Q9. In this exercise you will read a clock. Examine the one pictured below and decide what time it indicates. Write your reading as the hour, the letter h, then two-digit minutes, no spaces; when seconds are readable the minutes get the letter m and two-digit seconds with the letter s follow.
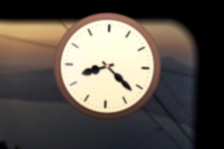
8h22
